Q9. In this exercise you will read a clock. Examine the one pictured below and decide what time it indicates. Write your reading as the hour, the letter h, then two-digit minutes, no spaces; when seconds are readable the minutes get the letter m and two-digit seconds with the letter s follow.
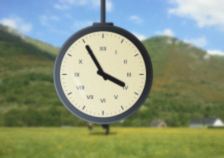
3h55
